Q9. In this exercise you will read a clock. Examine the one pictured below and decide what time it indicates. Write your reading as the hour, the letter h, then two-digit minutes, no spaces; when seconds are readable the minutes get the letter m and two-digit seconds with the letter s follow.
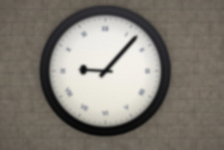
9h07
